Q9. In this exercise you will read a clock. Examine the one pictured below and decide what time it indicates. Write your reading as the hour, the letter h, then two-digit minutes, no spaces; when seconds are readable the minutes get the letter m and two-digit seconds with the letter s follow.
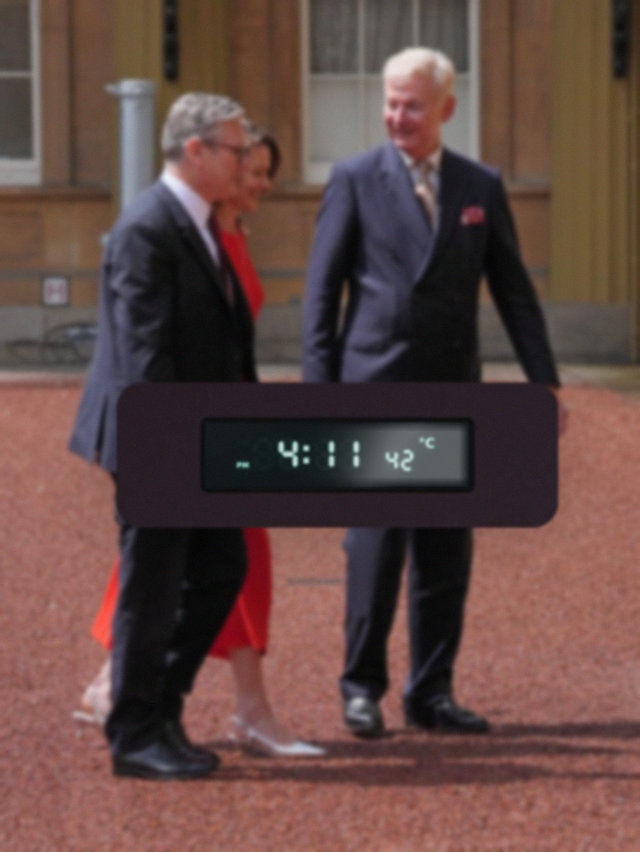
4h11
